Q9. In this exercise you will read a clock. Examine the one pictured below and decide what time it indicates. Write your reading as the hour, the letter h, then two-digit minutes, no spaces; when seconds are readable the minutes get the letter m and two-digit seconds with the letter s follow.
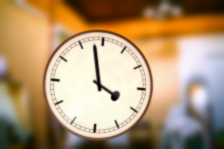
3h58
